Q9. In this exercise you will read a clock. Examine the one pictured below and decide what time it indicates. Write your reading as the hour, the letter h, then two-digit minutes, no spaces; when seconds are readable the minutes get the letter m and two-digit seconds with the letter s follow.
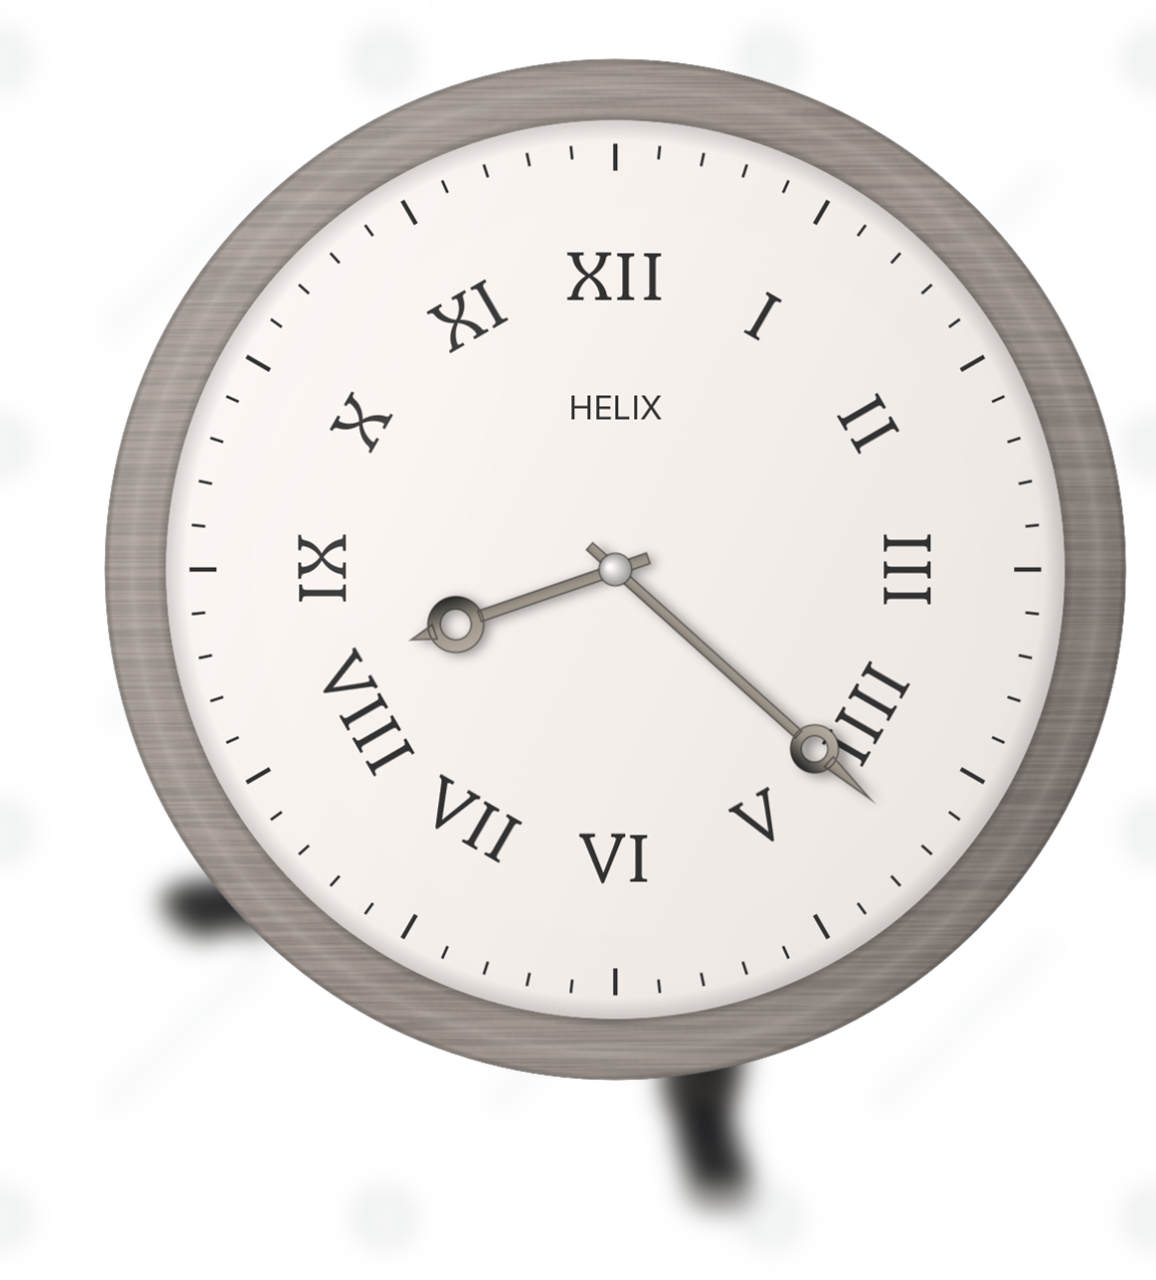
8h22
